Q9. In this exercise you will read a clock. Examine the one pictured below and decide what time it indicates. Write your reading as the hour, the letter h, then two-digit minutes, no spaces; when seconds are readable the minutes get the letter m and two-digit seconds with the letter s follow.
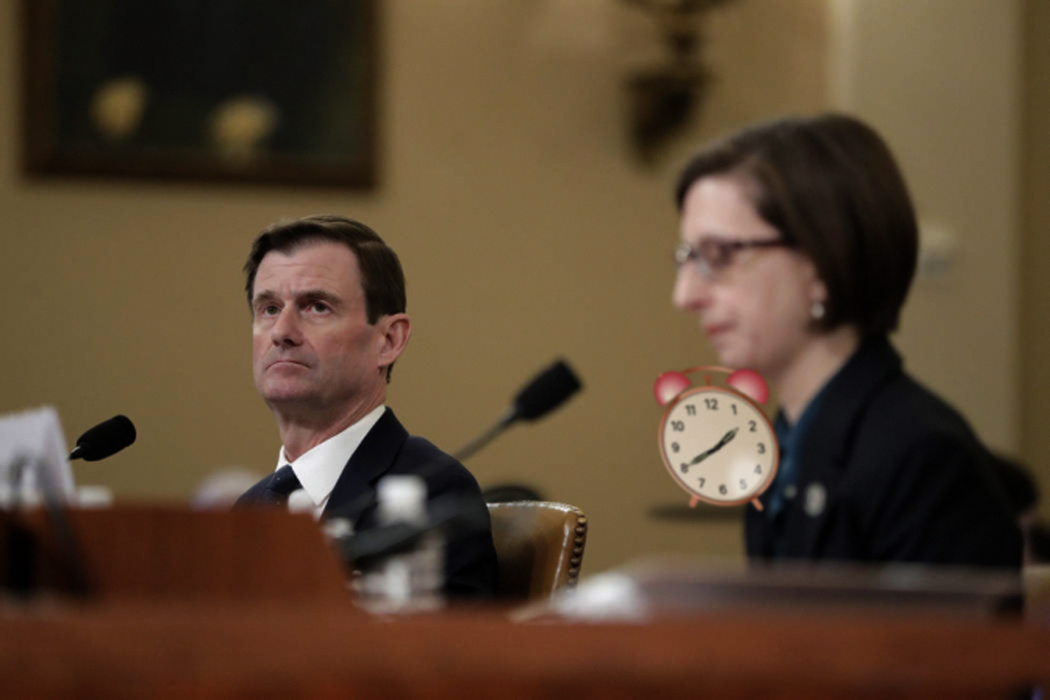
1h40
